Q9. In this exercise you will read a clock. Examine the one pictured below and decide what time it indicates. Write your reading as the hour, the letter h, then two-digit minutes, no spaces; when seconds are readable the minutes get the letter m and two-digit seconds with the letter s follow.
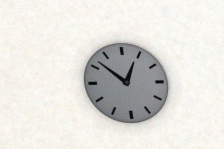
12h52
